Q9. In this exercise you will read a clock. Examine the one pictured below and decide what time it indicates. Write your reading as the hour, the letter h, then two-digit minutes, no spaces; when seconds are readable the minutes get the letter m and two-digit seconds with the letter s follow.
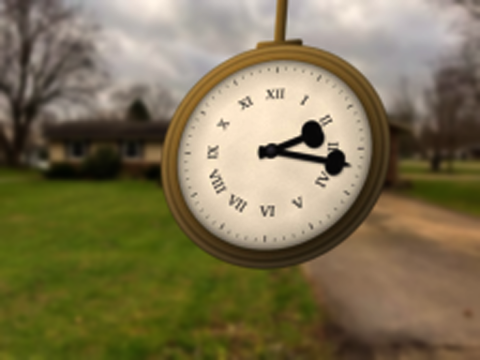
2h17
